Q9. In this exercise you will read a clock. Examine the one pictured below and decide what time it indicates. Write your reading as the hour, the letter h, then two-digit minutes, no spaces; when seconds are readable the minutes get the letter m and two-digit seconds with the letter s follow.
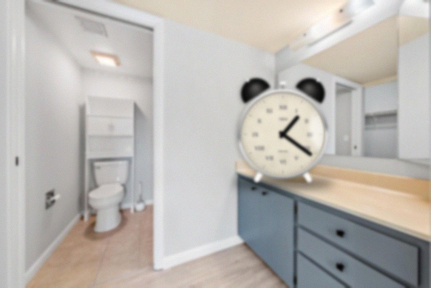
1h21
